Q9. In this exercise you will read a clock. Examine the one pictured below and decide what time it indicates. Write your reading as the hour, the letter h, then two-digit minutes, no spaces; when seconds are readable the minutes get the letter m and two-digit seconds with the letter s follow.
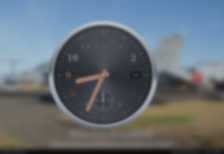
8h34
